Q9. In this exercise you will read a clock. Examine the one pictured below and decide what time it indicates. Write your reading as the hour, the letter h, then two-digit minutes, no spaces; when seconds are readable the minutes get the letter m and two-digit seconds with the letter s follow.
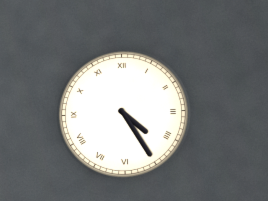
4h25
